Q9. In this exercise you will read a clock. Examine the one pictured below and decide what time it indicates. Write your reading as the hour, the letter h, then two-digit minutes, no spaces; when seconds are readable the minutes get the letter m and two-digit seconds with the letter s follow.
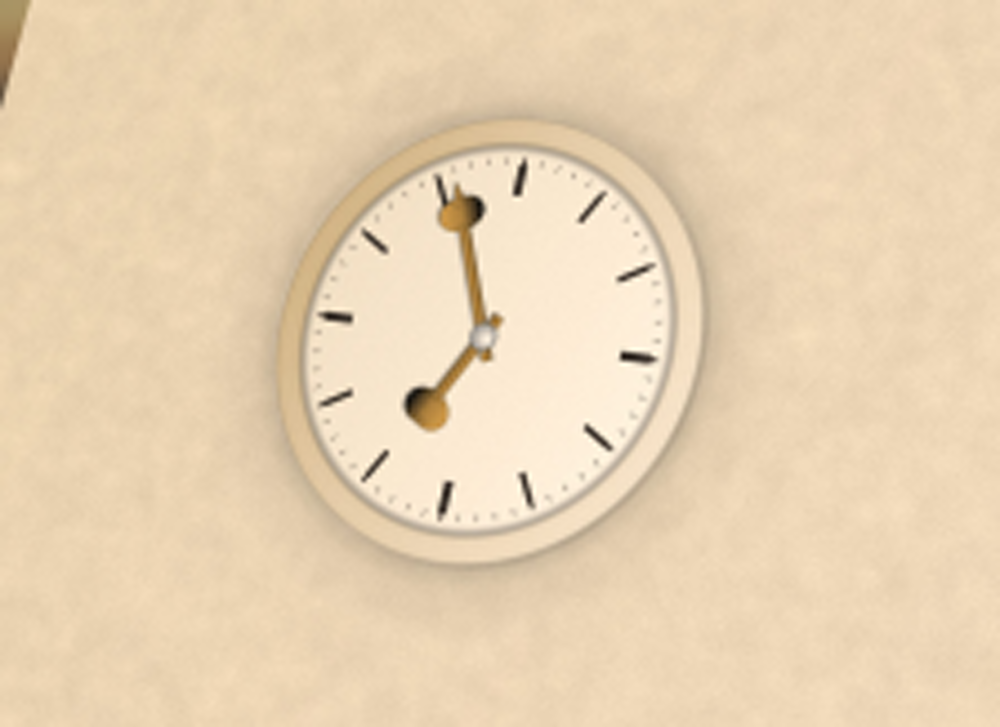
6h56
